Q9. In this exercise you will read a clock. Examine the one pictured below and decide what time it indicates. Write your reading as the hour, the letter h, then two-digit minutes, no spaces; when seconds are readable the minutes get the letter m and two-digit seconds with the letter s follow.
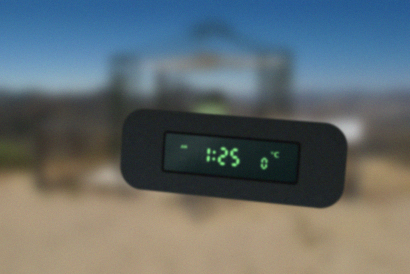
1h25
